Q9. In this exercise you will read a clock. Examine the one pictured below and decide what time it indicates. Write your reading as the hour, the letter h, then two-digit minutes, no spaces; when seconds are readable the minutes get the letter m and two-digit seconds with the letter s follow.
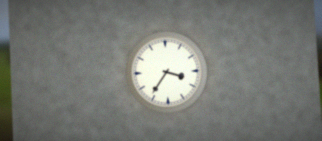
3h36
